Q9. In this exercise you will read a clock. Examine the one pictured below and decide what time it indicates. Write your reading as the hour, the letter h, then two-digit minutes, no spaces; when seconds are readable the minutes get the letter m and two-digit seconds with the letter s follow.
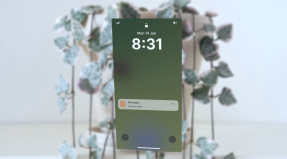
8h31
